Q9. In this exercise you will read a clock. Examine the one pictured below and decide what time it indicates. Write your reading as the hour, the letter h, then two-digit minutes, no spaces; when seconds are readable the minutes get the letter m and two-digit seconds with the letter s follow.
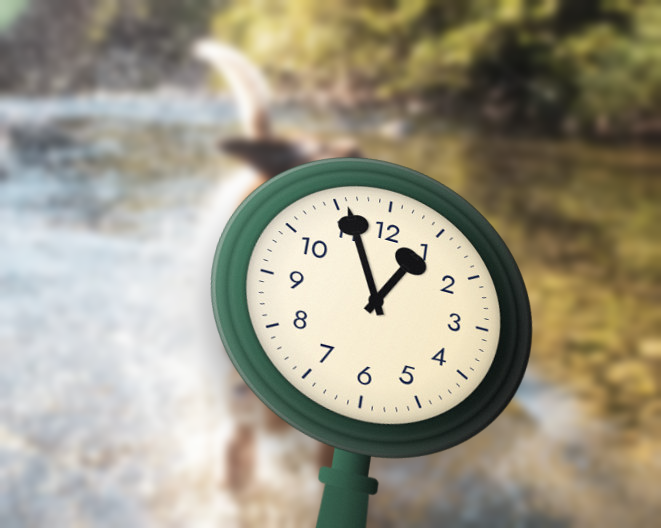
12h56
